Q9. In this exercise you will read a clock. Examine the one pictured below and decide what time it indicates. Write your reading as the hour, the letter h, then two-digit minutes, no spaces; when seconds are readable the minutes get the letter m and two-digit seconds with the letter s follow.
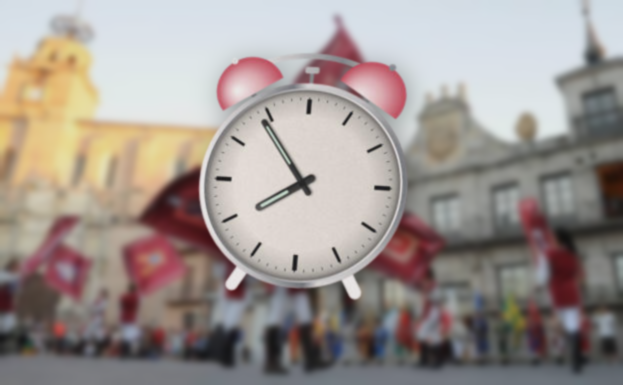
7h54
